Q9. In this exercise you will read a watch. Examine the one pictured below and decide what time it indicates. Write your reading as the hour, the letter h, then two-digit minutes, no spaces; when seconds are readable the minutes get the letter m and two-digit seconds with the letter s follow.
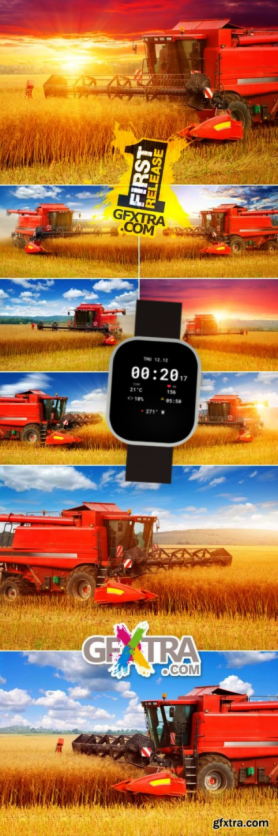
0h20
